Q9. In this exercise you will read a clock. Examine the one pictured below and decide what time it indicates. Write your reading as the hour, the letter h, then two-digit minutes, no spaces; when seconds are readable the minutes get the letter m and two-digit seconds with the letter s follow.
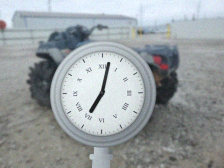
7h02
